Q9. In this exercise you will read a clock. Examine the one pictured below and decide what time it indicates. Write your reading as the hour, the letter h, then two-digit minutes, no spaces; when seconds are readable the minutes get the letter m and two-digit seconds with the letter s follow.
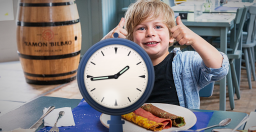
1h44
